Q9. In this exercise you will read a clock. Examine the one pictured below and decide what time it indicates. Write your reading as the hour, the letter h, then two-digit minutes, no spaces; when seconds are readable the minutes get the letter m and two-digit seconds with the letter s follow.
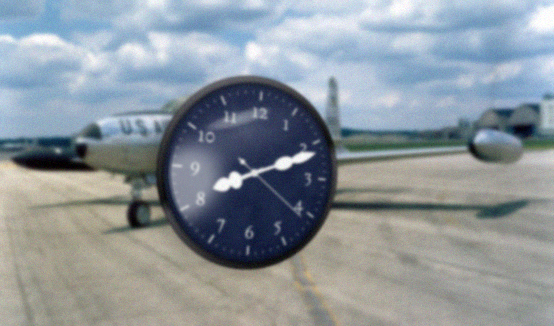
8h11m21s
